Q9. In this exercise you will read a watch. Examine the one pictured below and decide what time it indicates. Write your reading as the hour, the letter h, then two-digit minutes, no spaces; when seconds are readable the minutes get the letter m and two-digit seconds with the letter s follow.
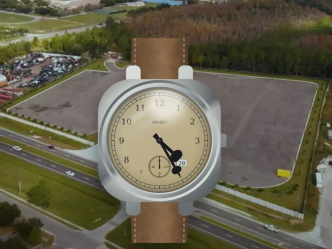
4h25
